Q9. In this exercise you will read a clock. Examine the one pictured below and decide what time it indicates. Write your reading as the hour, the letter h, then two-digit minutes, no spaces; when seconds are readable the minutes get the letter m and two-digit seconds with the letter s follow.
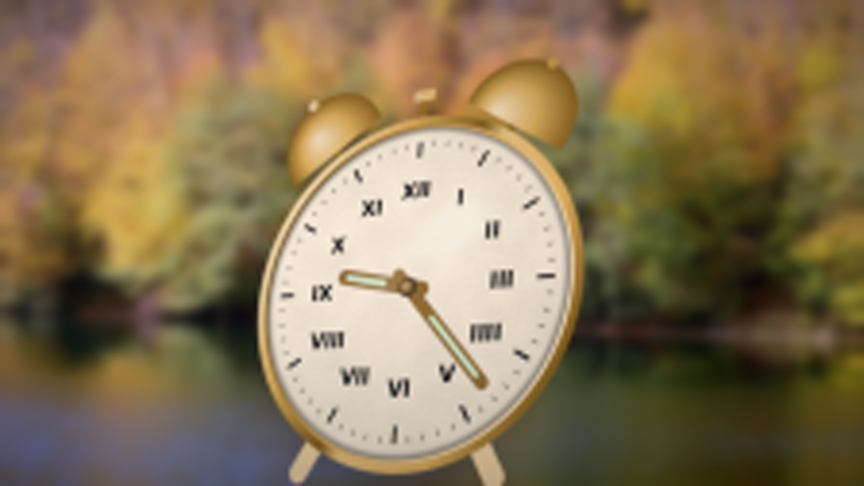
9h23
